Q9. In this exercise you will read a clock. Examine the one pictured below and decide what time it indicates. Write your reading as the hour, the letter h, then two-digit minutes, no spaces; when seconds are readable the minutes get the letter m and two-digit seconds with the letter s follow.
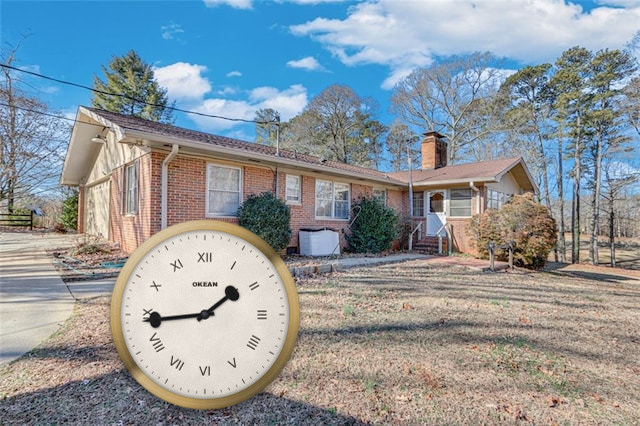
1h44
